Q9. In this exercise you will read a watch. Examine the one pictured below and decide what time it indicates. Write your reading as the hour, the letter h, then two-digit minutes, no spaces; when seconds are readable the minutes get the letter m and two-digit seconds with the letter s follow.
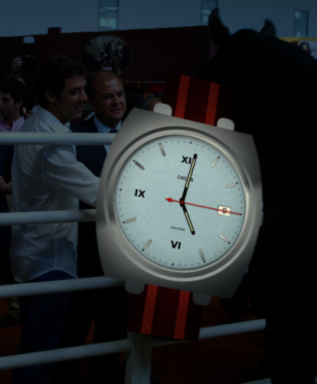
5h01m15s
